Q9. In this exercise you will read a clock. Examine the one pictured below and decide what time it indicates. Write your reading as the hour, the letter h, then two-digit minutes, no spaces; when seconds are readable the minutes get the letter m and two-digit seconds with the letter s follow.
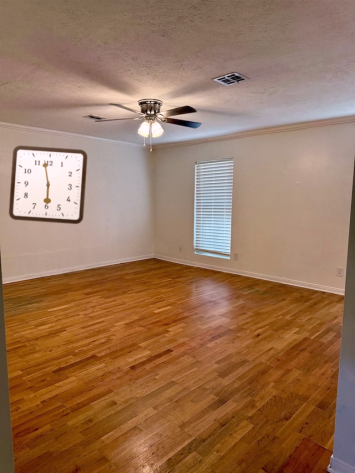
5h58
